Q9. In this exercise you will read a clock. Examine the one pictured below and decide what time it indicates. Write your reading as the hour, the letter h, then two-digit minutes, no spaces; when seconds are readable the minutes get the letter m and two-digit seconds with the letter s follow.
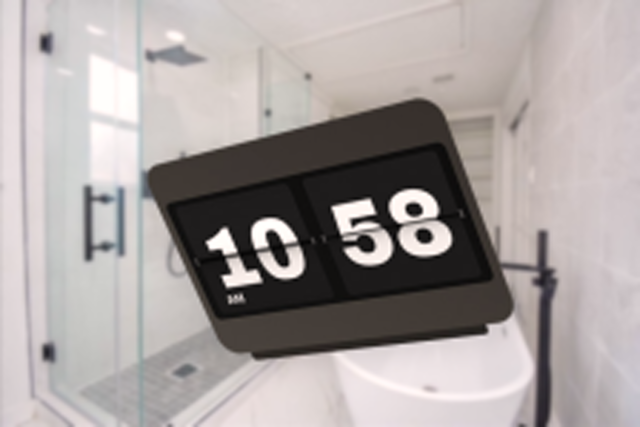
10h58
